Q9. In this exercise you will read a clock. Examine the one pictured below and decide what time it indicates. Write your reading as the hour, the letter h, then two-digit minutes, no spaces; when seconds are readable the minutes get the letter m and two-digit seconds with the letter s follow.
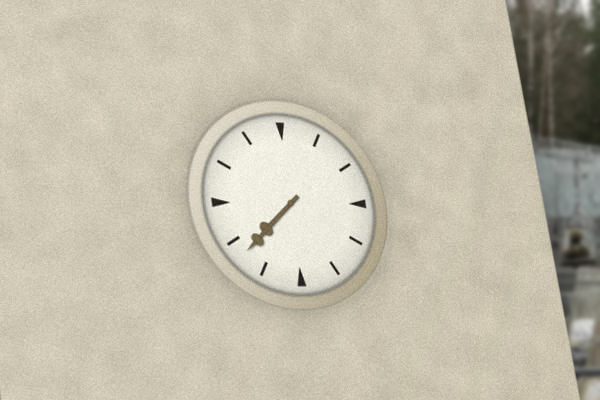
7h38
